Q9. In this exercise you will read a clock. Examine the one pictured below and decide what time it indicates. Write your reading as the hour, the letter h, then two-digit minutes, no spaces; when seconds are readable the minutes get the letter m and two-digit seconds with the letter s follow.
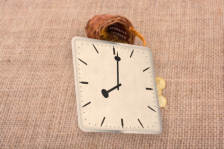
8h01
